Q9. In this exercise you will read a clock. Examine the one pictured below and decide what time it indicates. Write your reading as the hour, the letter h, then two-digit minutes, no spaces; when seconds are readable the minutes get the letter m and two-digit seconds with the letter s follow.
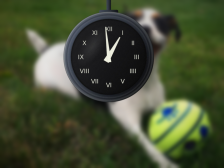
12h59
